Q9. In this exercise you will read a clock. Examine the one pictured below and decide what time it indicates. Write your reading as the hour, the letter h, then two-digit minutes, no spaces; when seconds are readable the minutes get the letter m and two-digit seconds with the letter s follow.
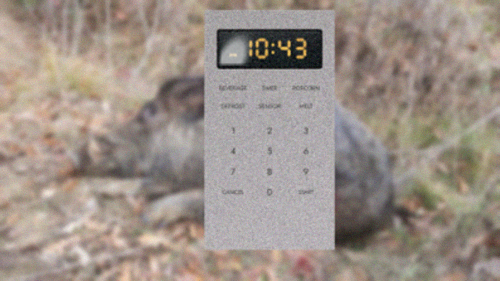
10h43
